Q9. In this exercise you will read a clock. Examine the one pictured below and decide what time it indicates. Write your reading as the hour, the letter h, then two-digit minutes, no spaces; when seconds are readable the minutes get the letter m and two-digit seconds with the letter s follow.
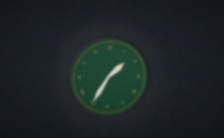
1h35
